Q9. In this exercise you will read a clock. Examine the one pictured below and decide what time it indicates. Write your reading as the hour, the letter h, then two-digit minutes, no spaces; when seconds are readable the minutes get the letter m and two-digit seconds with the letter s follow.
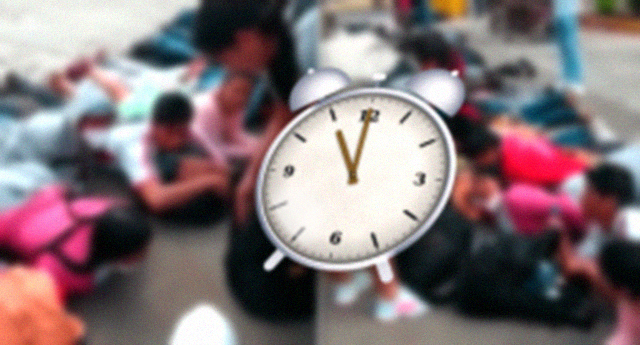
11h00
